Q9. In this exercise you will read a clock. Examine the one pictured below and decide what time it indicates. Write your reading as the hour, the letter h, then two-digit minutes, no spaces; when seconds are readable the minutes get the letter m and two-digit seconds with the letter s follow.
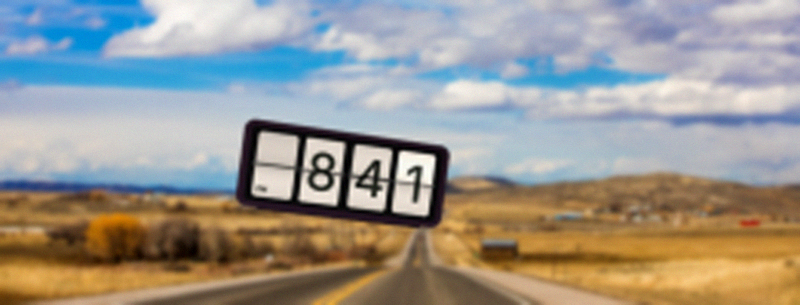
8h41
